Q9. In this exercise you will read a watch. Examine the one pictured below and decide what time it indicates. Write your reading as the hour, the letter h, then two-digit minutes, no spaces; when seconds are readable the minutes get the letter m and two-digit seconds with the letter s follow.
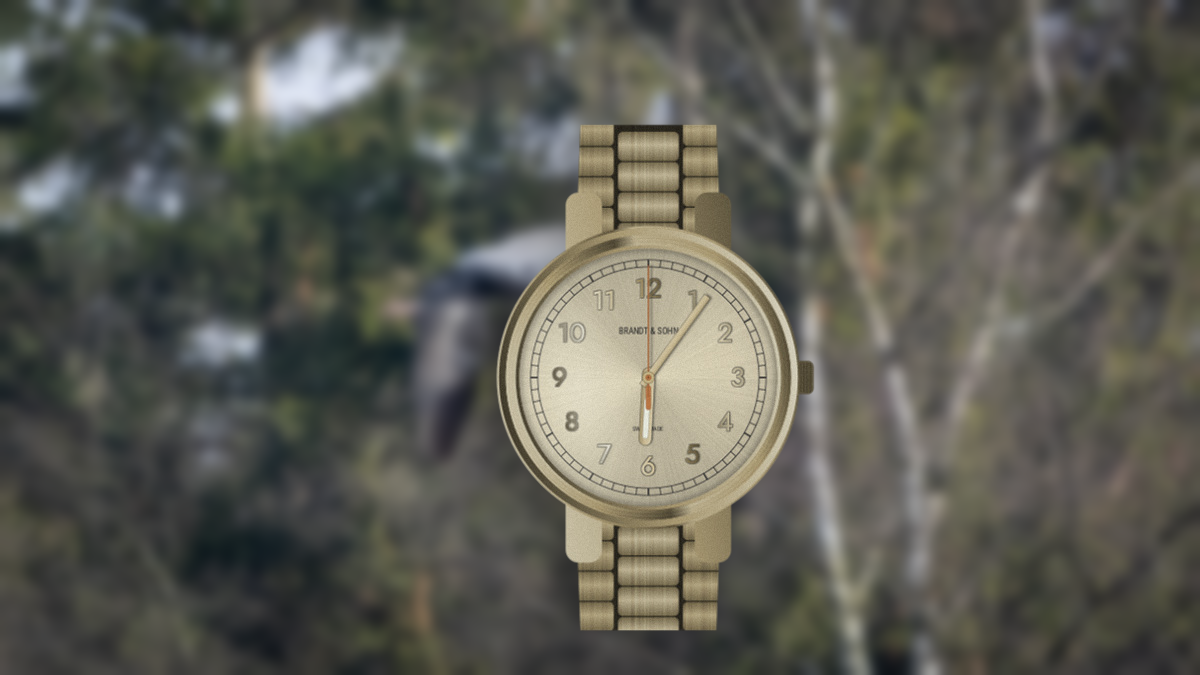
6h06m00s
